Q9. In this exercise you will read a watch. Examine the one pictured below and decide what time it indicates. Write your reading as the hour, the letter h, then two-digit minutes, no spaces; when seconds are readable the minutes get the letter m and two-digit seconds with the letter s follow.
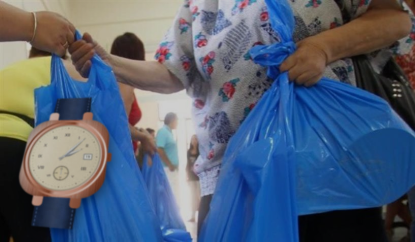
2h07
